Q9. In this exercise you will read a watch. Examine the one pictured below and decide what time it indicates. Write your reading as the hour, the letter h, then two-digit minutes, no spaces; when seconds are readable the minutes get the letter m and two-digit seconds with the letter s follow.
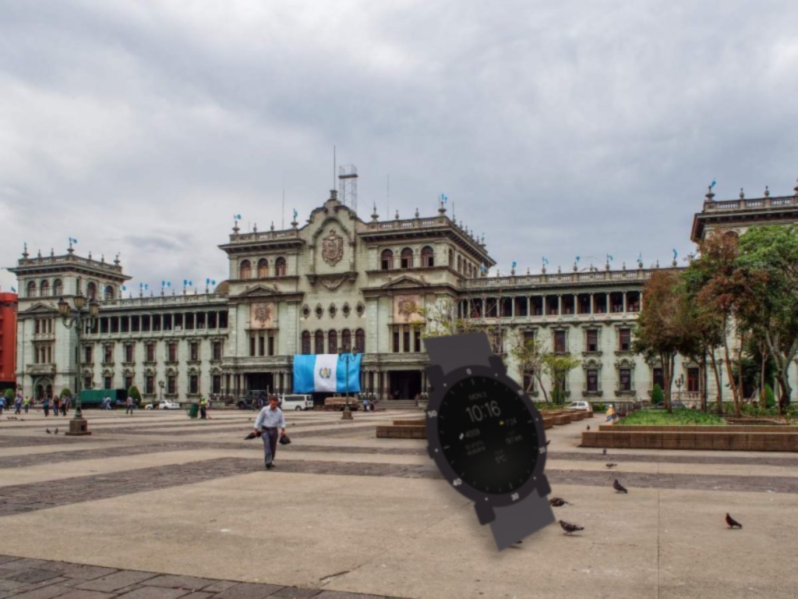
10h16
